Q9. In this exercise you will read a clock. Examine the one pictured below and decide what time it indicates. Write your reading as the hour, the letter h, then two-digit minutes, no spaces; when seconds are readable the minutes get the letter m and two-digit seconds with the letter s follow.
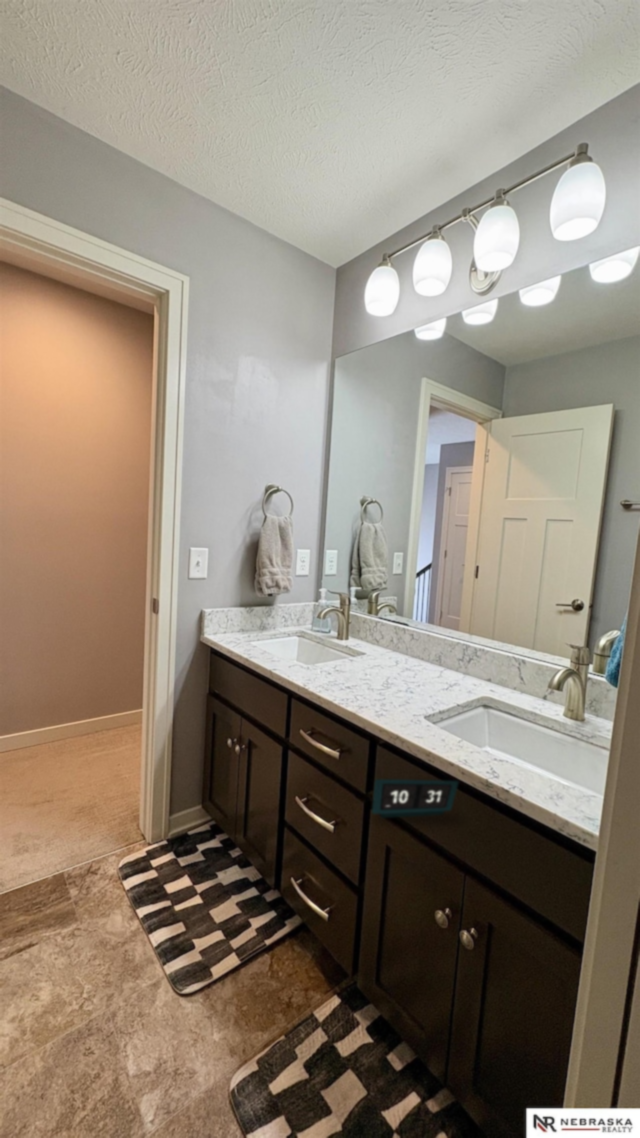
10h31
